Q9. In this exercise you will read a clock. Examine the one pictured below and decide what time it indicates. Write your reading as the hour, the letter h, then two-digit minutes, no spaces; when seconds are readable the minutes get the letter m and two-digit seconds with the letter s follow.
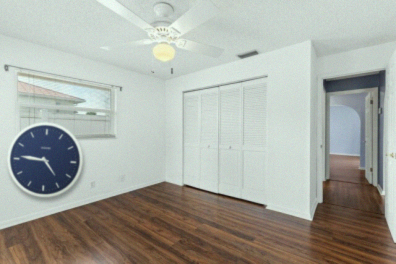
4h46
